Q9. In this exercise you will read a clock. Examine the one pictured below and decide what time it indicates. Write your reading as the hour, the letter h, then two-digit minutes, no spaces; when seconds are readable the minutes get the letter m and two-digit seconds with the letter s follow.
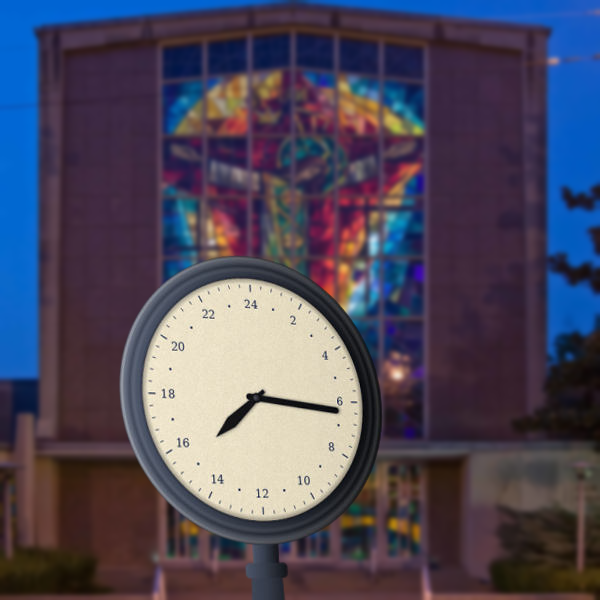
15h16
